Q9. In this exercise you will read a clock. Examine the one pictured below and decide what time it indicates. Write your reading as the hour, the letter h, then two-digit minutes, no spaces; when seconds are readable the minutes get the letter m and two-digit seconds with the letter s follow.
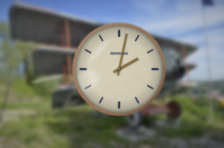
2h02
